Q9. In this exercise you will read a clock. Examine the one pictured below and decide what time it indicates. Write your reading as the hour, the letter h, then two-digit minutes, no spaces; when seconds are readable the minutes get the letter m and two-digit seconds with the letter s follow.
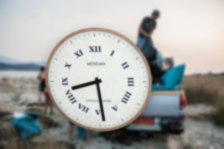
8h29
